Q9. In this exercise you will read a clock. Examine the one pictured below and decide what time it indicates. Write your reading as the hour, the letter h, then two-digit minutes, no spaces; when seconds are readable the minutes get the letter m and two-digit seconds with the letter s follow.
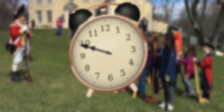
9h49
